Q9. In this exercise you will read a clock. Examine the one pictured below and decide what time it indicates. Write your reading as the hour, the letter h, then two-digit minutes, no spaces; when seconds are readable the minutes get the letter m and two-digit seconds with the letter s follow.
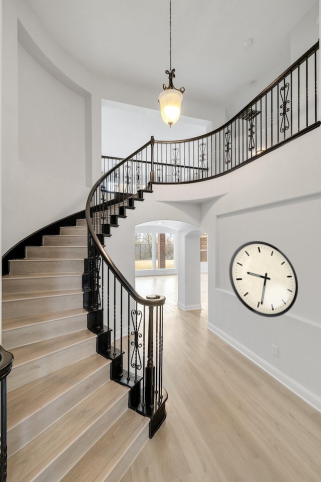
9h34
